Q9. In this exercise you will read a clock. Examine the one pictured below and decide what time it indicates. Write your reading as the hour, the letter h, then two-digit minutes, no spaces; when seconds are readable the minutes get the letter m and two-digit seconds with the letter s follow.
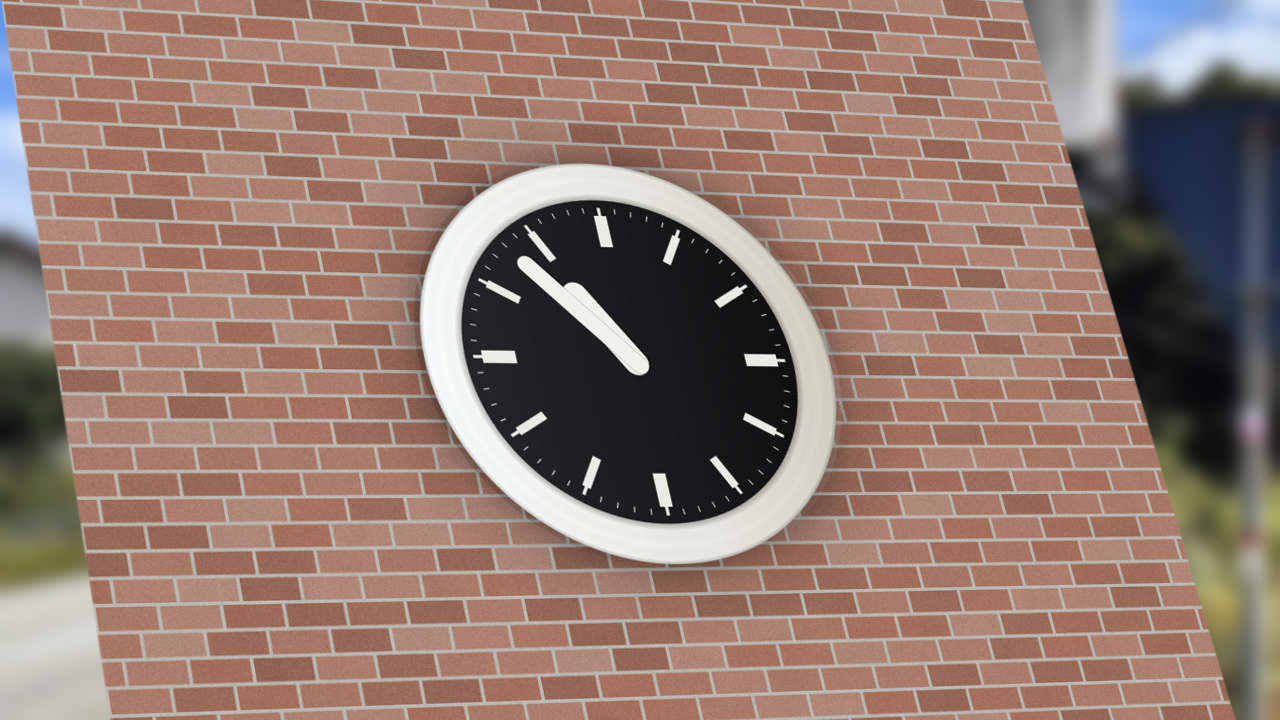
10h53
